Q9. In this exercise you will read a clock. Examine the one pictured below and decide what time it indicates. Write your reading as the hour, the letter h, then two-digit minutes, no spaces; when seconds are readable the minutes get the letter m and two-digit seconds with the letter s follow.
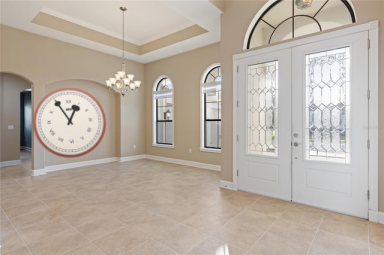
12h55
